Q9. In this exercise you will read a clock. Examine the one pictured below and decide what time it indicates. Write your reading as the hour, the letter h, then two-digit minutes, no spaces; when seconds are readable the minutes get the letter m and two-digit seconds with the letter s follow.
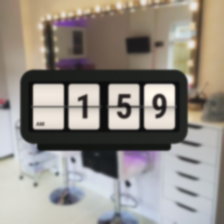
1h59
